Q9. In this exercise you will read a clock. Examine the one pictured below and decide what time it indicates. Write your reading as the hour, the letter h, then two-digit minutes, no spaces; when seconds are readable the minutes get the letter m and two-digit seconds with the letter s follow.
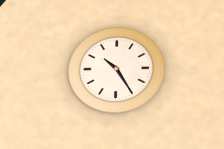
10h25
